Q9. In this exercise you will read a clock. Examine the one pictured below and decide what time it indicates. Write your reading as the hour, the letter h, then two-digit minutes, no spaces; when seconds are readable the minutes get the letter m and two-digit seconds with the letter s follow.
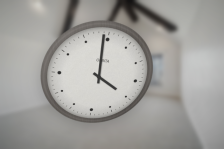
3h59
